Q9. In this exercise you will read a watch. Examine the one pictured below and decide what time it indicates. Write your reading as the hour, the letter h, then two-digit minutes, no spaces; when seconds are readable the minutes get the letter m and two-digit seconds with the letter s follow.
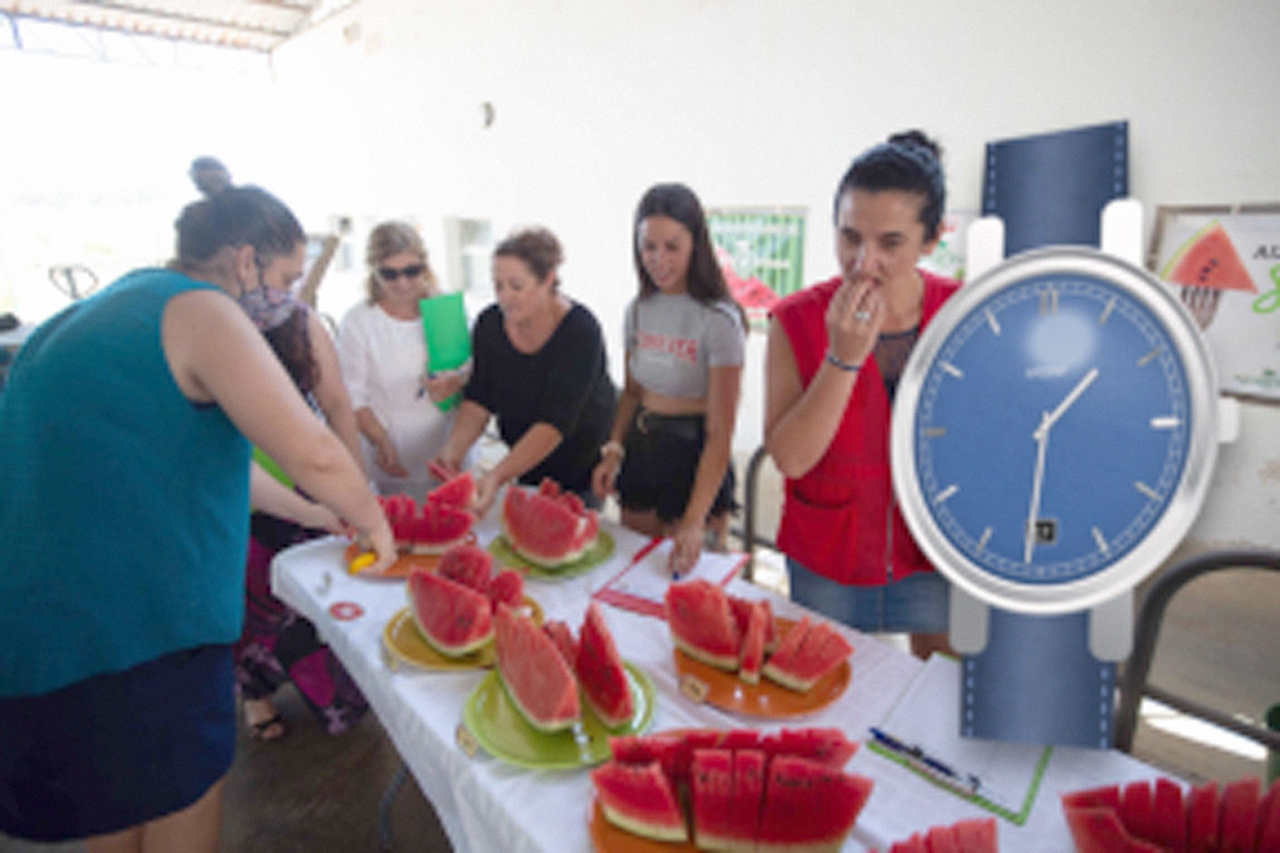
1h31
